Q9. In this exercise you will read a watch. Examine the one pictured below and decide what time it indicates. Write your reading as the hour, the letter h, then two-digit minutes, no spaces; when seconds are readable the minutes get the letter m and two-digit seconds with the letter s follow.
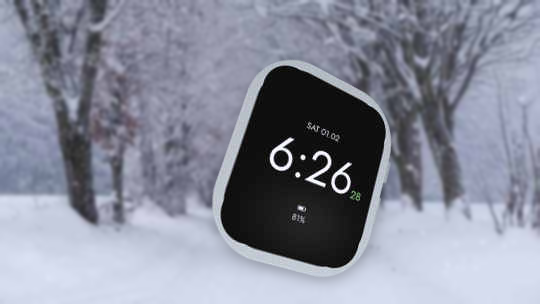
6h26m28s
